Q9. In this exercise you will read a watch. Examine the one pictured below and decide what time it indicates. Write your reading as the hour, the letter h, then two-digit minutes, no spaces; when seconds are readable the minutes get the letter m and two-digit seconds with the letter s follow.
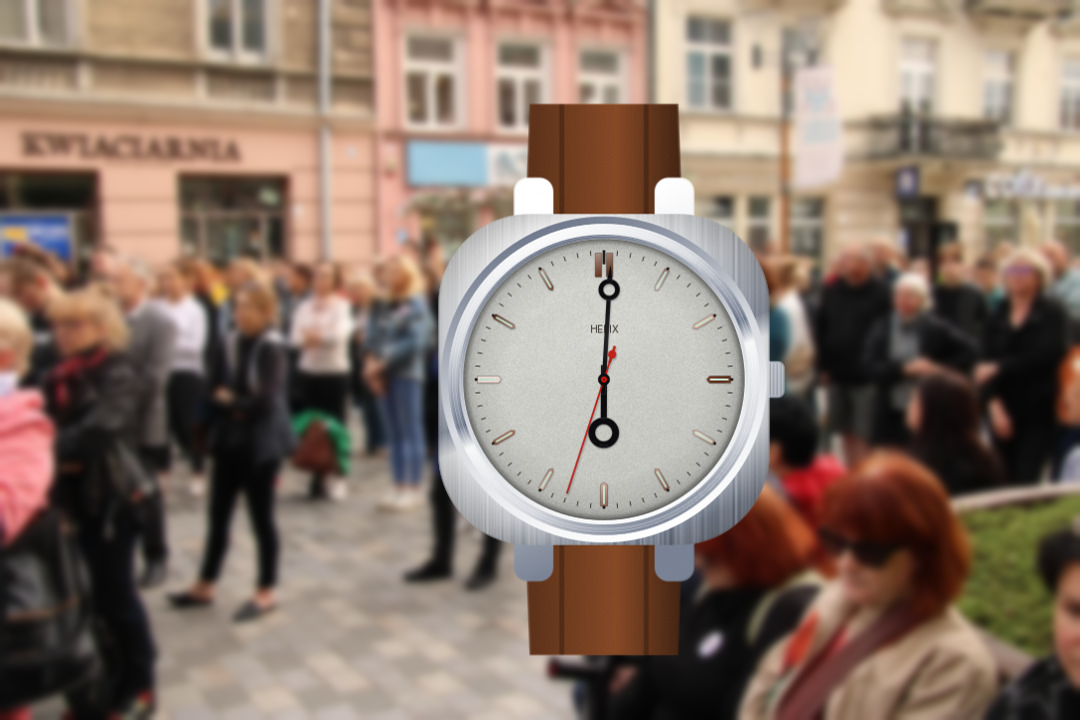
6h00m33s
